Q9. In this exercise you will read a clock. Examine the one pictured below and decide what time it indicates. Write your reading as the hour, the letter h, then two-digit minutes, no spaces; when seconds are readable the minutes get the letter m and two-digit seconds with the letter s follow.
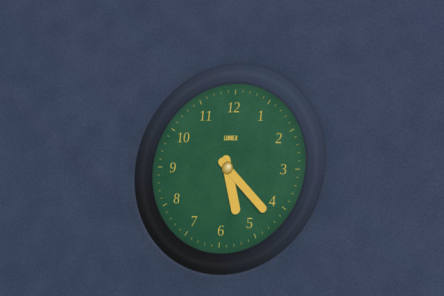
5h22
